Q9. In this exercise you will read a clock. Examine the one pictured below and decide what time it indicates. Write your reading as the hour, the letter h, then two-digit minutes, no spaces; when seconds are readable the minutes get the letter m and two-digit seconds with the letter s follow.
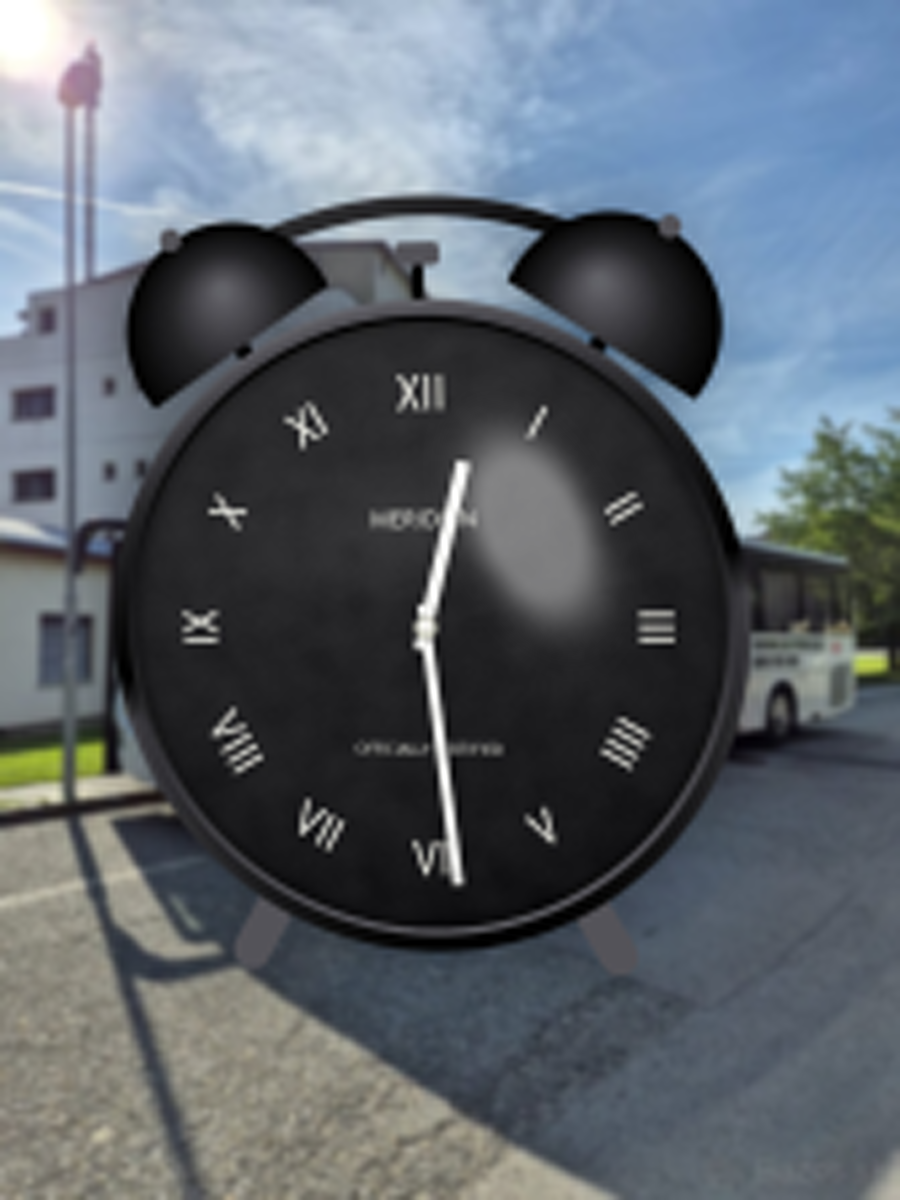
12h29
